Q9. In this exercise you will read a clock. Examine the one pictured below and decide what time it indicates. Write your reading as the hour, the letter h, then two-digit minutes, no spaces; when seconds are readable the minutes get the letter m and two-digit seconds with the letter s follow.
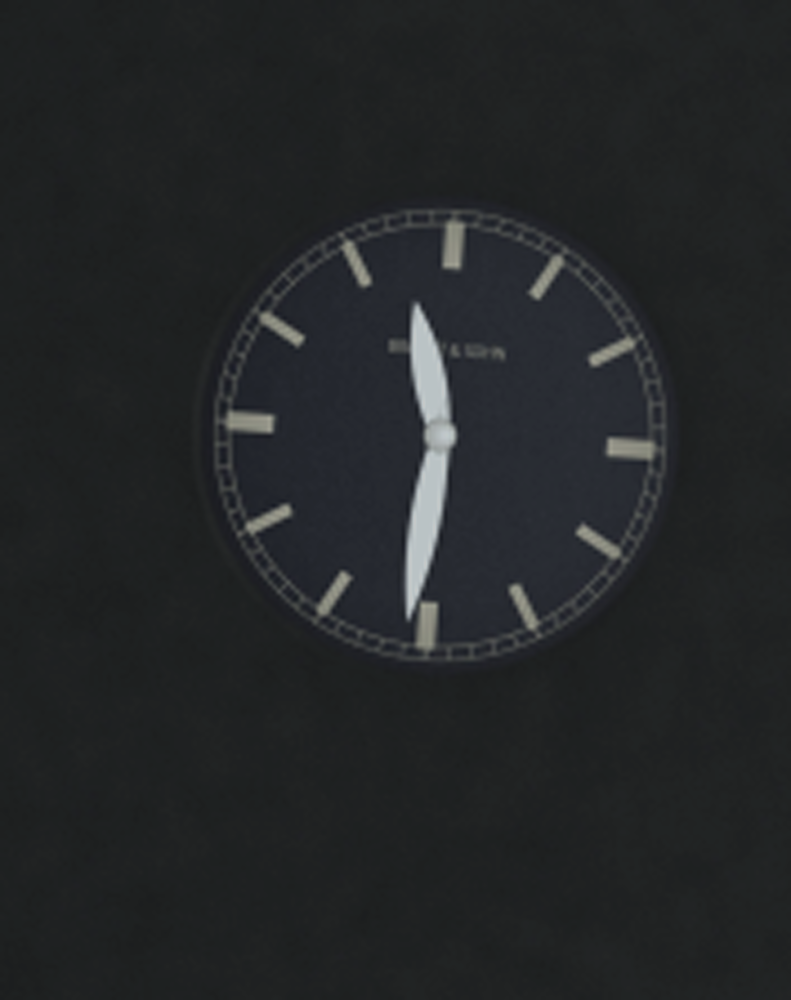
11h31
